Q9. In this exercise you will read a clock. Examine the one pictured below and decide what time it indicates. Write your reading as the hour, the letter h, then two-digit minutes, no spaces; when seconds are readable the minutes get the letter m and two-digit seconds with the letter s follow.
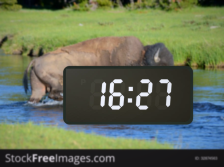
16h27
